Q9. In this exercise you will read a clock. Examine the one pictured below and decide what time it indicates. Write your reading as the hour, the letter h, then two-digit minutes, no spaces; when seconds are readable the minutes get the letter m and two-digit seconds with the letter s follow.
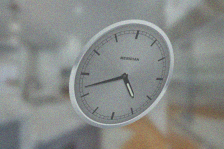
4h42
